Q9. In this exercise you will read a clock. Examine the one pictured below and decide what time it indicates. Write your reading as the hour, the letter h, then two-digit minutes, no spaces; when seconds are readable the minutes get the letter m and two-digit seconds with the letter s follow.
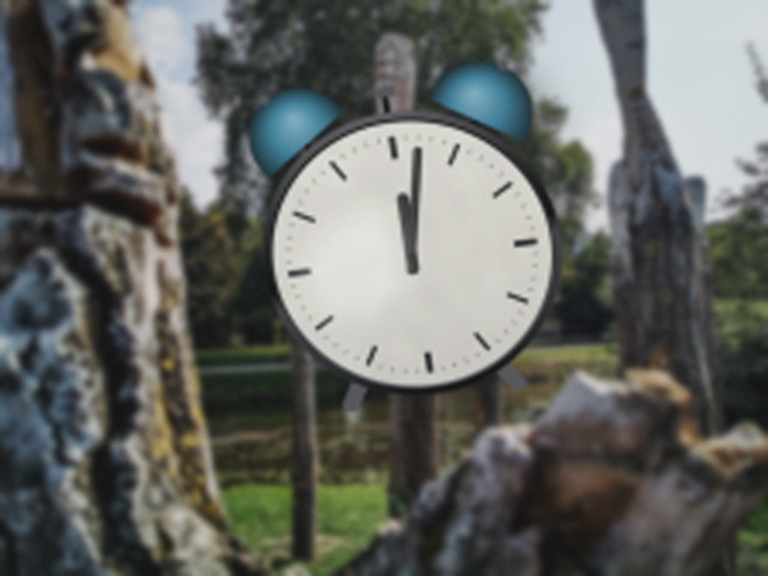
12h02
